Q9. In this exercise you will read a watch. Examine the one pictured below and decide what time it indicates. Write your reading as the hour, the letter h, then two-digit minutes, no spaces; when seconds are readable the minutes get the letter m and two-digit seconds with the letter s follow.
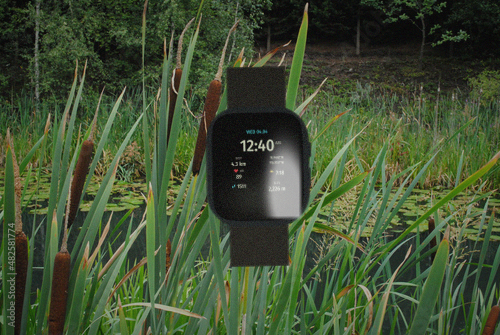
12h40
